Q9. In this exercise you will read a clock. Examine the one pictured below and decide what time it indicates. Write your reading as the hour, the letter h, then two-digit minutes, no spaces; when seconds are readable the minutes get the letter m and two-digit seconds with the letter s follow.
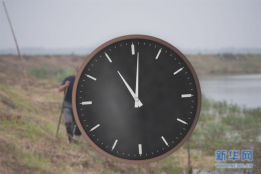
11h01
